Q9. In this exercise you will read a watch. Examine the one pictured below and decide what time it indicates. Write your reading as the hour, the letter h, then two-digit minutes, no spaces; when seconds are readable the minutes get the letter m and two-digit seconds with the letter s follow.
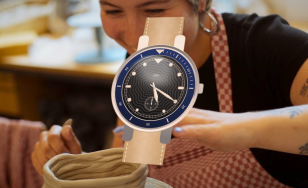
5h20
